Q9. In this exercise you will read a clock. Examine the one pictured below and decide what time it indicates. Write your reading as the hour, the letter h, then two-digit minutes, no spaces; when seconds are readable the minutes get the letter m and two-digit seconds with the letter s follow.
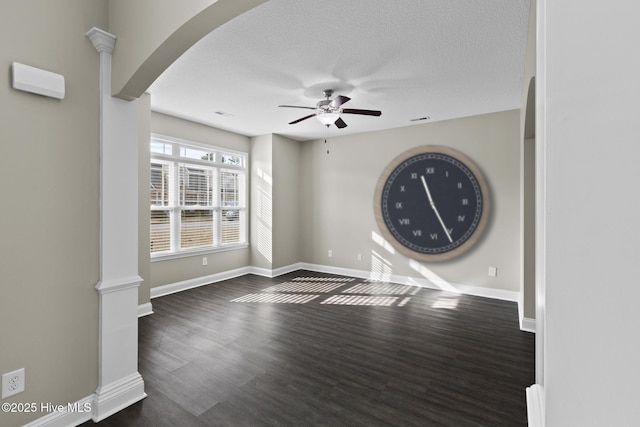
11h26
